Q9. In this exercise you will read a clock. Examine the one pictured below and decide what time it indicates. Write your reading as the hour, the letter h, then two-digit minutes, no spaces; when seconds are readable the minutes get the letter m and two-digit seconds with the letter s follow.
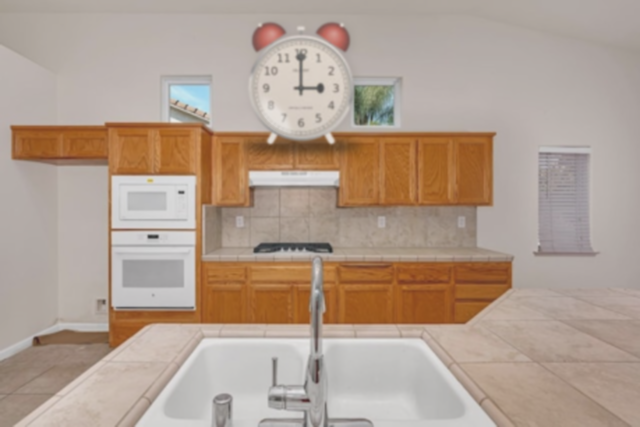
3h00
